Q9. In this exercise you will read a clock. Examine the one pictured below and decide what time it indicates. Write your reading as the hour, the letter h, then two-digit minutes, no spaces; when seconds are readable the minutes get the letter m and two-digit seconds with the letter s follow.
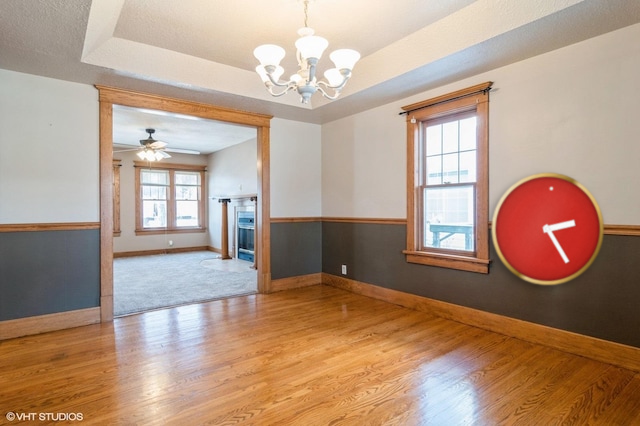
2h24
